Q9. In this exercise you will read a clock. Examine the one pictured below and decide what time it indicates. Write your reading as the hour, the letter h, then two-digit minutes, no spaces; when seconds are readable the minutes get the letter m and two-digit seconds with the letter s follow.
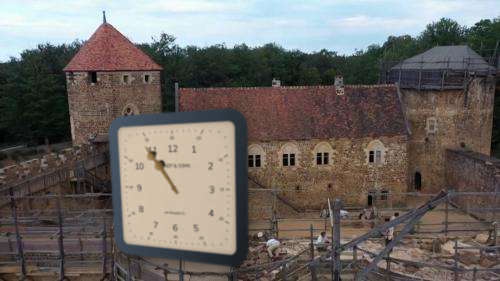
10h54
